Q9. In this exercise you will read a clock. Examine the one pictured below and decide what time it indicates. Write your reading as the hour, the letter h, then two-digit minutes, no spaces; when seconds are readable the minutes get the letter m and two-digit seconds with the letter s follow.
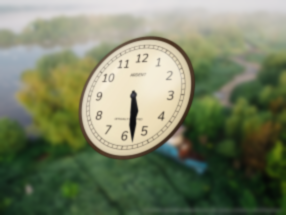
5h28
